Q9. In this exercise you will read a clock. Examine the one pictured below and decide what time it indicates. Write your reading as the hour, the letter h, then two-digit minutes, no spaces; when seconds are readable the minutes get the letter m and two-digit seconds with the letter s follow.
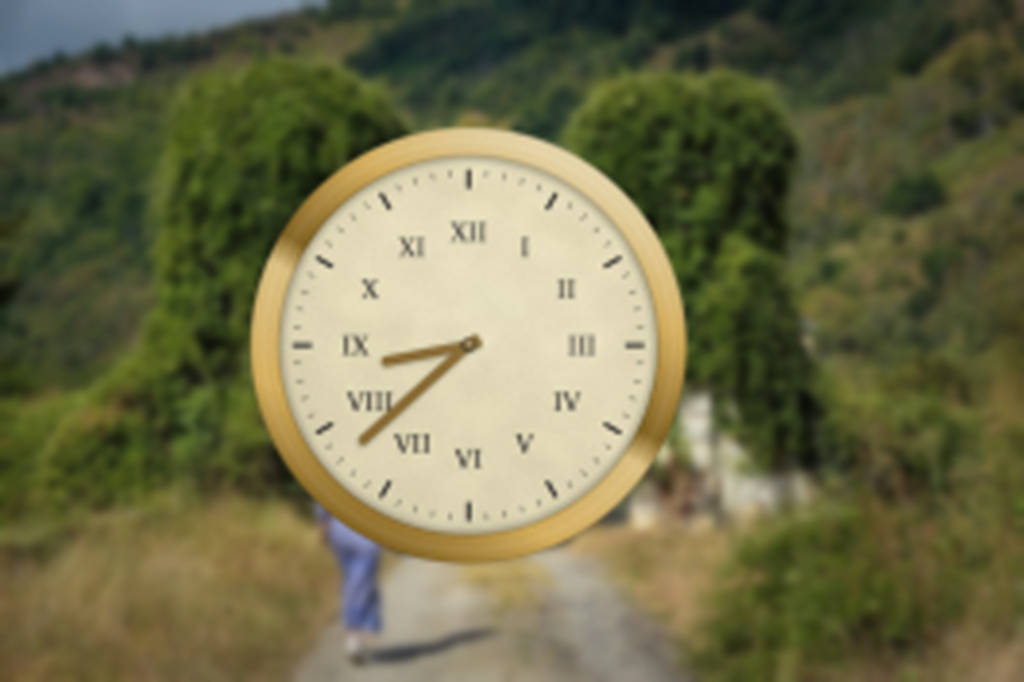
8h38
